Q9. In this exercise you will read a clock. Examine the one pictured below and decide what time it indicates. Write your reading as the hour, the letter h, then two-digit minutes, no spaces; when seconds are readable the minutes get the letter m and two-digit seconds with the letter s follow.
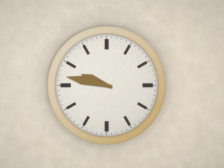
9h47
